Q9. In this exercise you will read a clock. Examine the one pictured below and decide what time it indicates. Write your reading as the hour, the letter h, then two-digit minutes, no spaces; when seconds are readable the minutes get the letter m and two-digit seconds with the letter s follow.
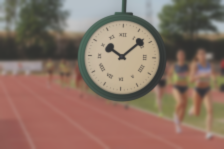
10h08
